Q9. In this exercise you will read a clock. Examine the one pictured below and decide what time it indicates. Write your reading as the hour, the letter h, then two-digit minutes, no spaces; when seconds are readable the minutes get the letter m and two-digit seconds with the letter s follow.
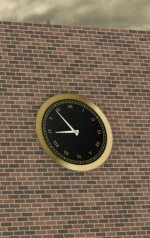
8h54
